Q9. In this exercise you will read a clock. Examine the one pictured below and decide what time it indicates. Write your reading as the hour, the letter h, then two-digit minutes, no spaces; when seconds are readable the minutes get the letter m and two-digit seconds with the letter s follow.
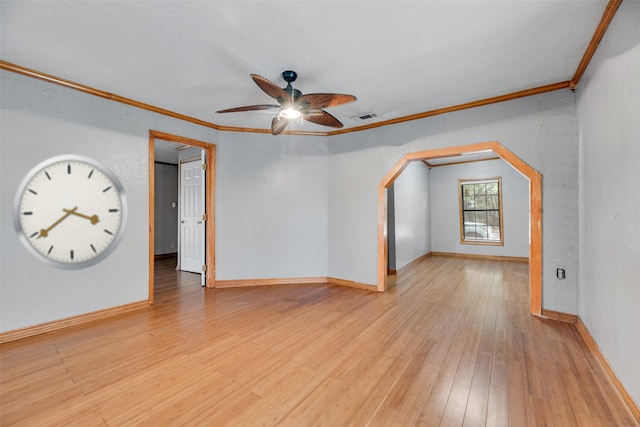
3h39
